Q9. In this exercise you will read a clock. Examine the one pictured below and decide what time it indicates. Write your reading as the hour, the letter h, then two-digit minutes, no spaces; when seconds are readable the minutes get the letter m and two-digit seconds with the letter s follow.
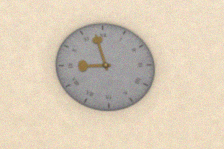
8h58
